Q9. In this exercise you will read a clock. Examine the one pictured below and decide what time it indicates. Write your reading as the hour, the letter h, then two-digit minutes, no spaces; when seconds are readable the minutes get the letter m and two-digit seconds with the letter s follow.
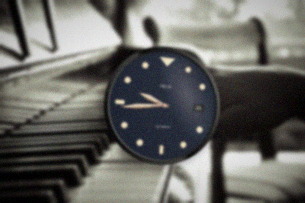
9h44
